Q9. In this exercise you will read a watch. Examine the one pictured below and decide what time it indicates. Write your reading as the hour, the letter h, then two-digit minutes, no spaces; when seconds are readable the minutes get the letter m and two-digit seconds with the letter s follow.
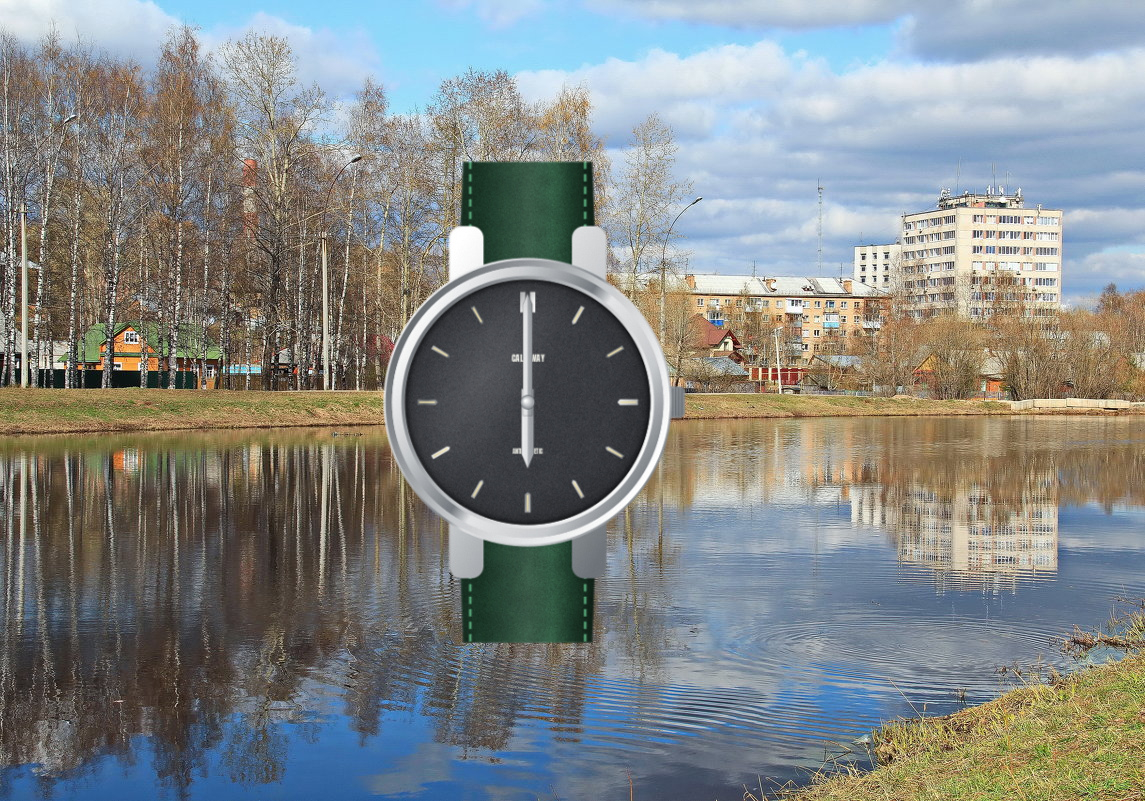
6h00
